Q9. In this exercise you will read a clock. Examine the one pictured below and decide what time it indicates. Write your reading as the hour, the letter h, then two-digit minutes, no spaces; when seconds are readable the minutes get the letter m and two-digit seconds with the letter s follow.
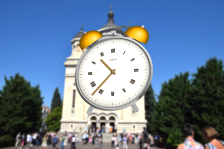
10h37
